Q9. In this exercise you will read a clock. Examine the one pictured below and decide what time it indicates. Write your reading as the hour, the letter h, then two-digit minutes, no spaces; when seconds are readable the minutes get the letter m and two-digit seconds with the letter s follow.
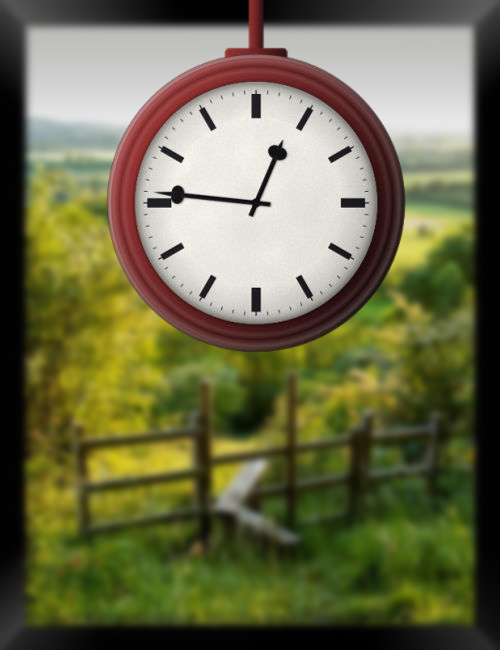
12h46
